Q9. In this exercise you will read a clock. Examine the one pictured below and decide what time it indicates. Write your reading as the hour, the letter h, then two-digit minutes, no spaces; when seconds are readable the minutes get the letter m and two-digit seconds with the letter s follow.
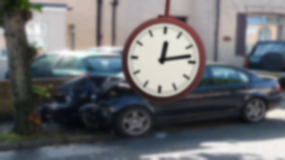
12h13
